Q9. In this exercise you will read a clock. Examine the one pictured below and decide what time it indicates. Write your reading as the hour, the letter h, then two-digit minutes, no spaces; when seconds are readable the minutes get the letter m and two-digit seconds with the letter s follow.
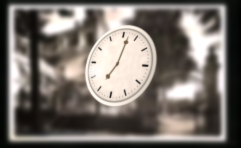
7h02
